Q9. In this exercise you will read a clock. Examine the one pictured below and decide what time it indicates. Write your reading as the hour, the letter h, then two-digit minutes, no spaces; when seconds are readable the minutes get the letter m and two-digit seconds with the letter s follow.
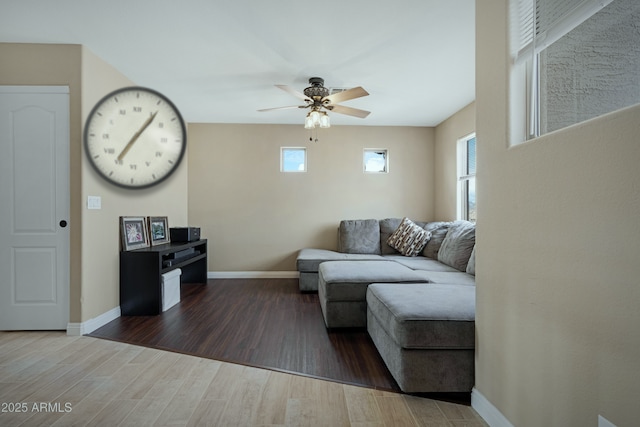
7h06
